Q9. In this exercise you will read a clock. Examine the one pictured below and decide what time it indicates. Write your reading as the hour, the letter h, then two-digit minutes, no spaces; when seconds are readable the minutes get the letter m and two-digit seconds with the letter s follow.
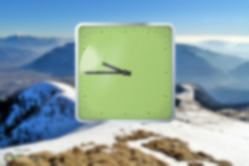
9h45
